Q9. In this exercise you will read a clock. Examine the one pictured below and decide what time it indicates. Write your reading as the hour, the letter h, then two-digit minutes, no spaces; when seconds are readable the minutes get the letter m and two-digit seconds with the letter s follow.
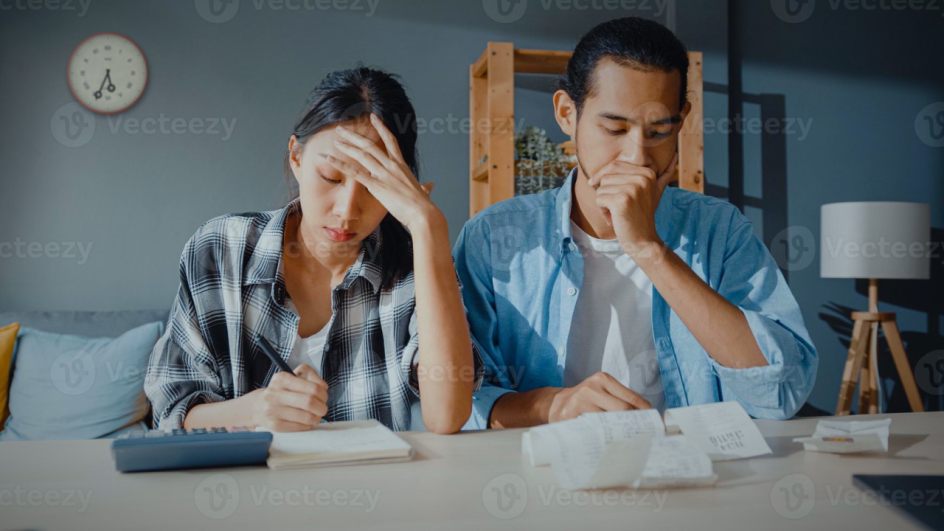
5h34
